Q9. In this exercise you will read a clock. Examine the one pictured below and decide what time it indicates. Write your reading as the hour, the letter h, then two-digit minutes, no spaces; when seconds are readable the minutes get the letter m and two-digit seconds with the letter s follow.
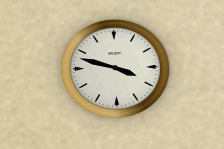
3h48
